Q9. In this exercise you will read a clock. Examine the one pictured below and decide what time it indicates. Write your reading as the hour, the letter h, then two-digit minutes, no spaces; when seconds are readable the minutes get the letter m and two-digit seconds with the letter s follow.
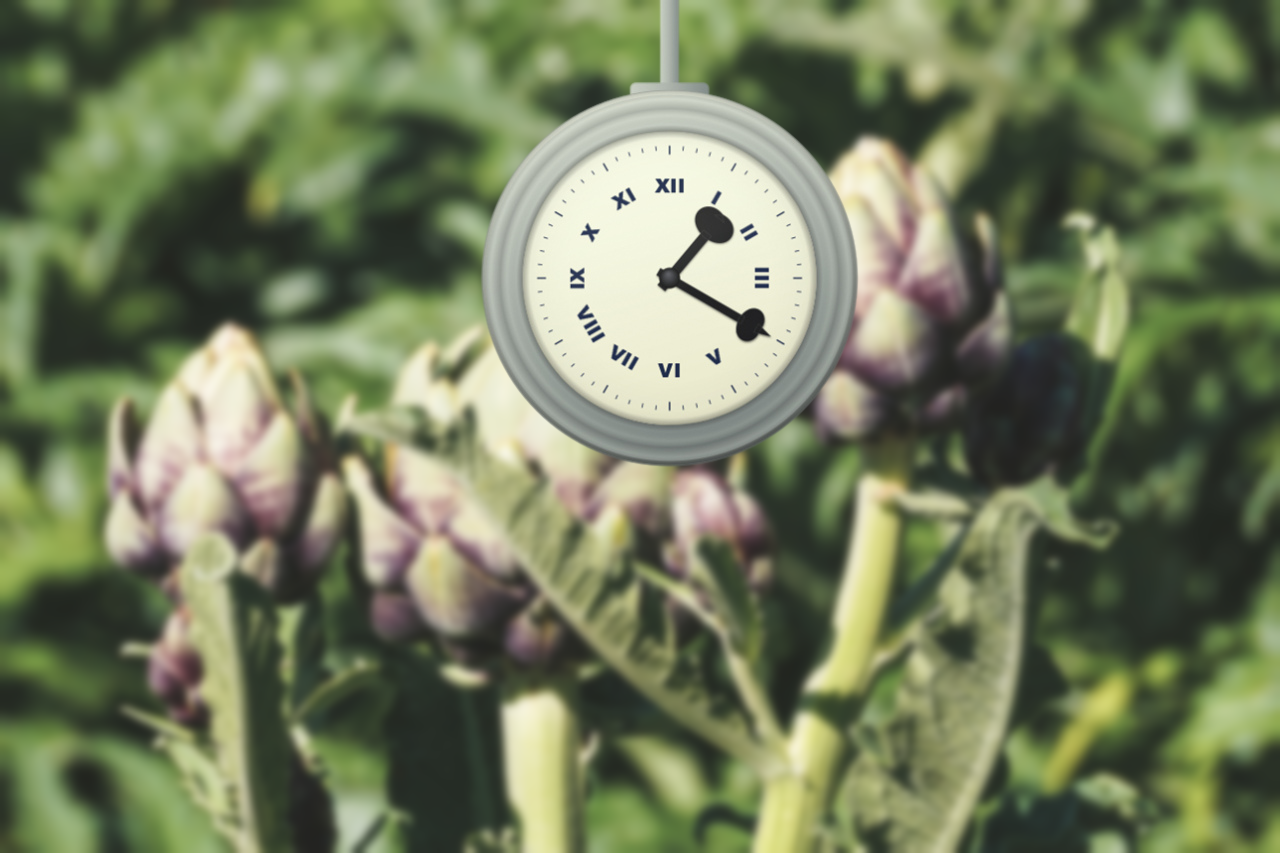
1h20
